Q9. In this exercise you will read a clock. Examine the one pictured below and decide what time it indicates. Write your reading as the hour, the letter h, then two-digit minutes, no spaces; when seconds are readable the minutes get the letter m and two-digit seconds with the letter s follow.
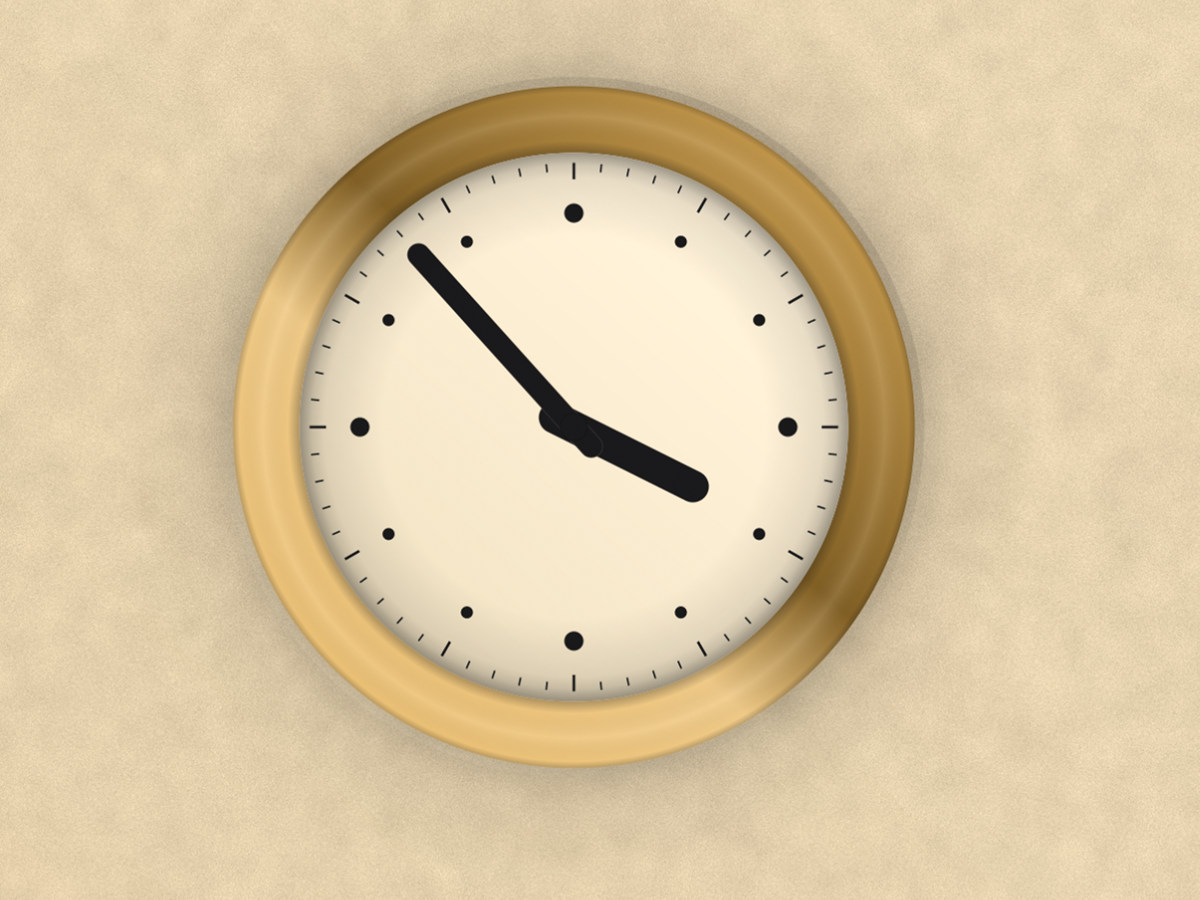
3h53
